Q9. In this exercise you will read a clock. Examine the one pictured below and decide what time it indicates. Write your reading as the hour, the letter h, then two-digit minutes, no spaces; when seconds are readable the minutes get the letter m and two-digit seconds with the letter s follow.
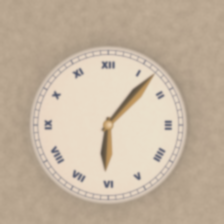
6h07
